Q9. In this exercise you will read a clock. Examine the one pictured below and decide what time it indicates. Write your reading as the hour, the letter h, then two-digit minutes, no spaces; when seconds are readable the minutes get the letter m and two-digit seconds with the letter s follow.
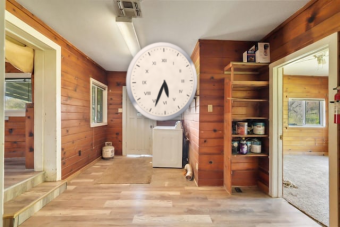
5h34
